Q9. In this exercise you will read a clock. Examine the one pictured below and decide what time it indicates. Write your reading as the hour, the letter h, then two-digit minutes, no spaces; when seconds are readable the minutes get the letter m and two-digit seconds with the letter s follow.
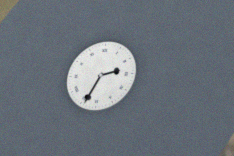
2h34
